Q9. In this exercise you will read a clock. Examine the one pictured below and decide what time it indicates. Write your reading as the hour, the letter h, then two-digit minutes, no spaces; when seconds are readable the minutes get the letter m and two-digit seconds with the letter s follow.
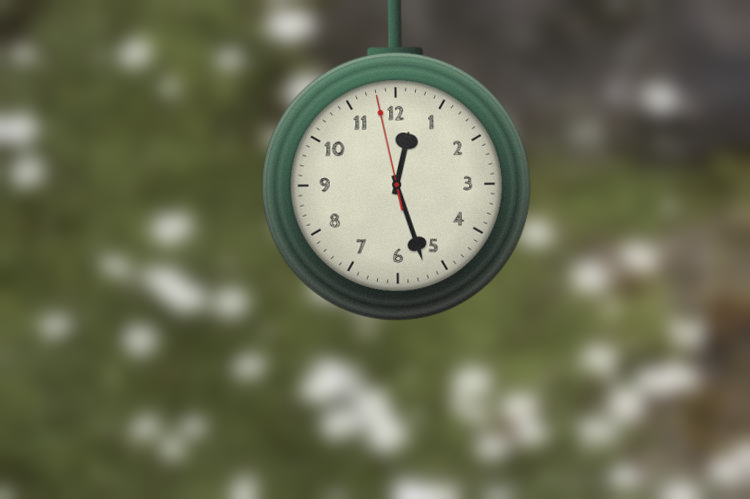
12h26m58s
